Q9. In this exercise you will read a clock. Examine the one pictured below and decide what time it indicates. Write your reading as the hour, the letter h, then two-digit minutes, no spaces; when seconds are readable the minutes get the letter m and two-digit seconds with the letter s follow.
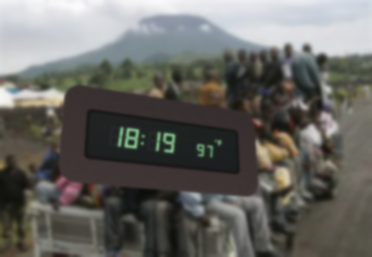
18h19
